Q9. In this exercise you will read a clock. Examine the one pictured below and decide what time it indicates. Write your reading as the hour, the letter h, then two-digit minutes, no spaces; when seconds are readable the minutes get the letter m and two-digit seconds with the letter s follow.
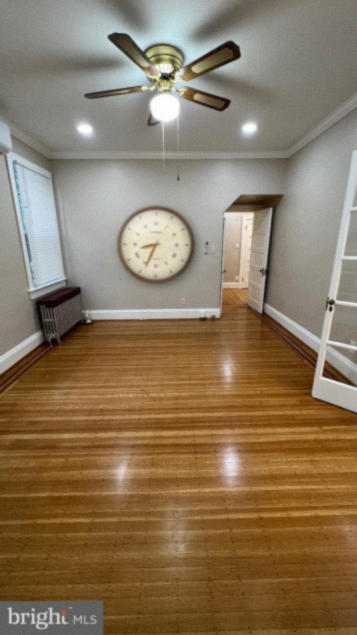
8h34
